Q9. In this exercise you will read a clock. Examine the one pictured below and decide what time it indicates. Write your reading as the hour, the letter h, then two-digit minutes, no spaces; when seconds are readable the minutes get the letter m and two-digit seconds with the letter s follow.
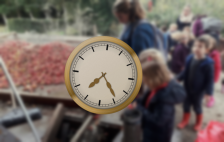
7h24
